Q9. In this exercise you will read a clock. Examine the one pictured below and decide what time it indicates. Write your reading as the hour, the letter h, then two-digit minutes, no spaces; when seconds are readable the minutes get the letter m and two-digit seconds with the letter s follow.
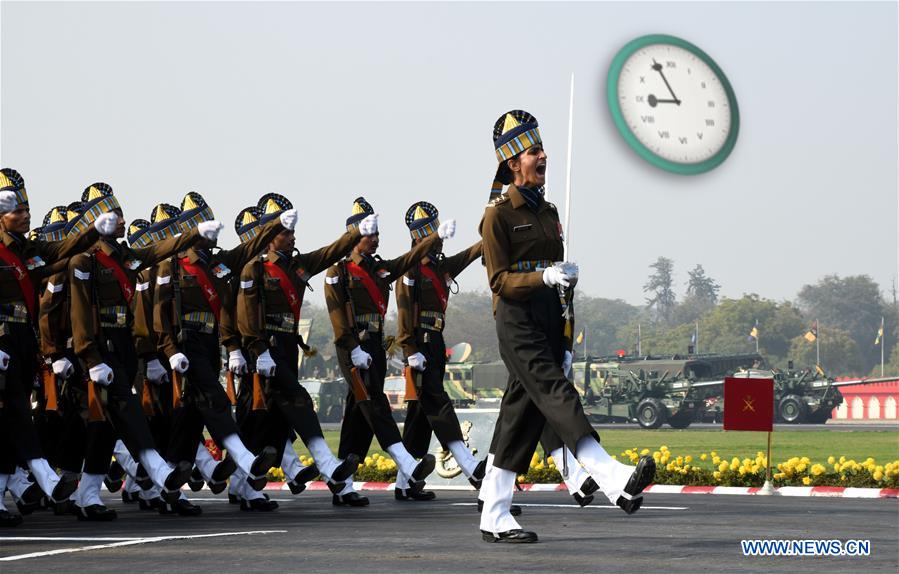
8h56
